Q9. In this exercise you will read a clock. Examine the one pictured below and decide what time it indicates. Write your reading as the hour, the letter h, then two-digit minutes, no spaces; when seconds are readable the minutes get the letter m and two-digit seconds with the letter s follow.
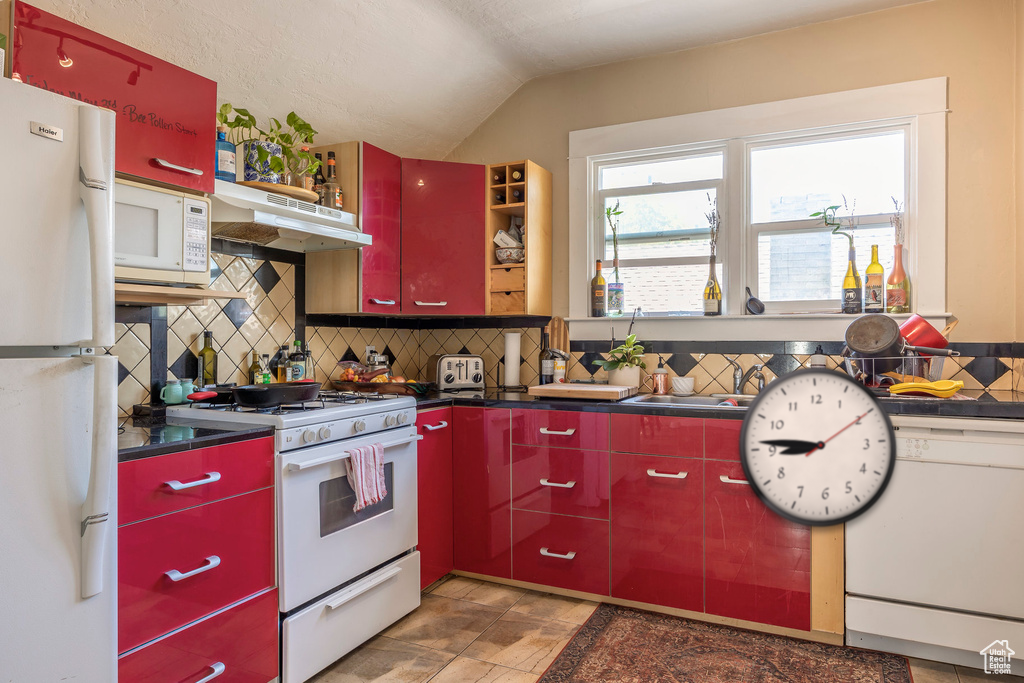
8h46m10s
